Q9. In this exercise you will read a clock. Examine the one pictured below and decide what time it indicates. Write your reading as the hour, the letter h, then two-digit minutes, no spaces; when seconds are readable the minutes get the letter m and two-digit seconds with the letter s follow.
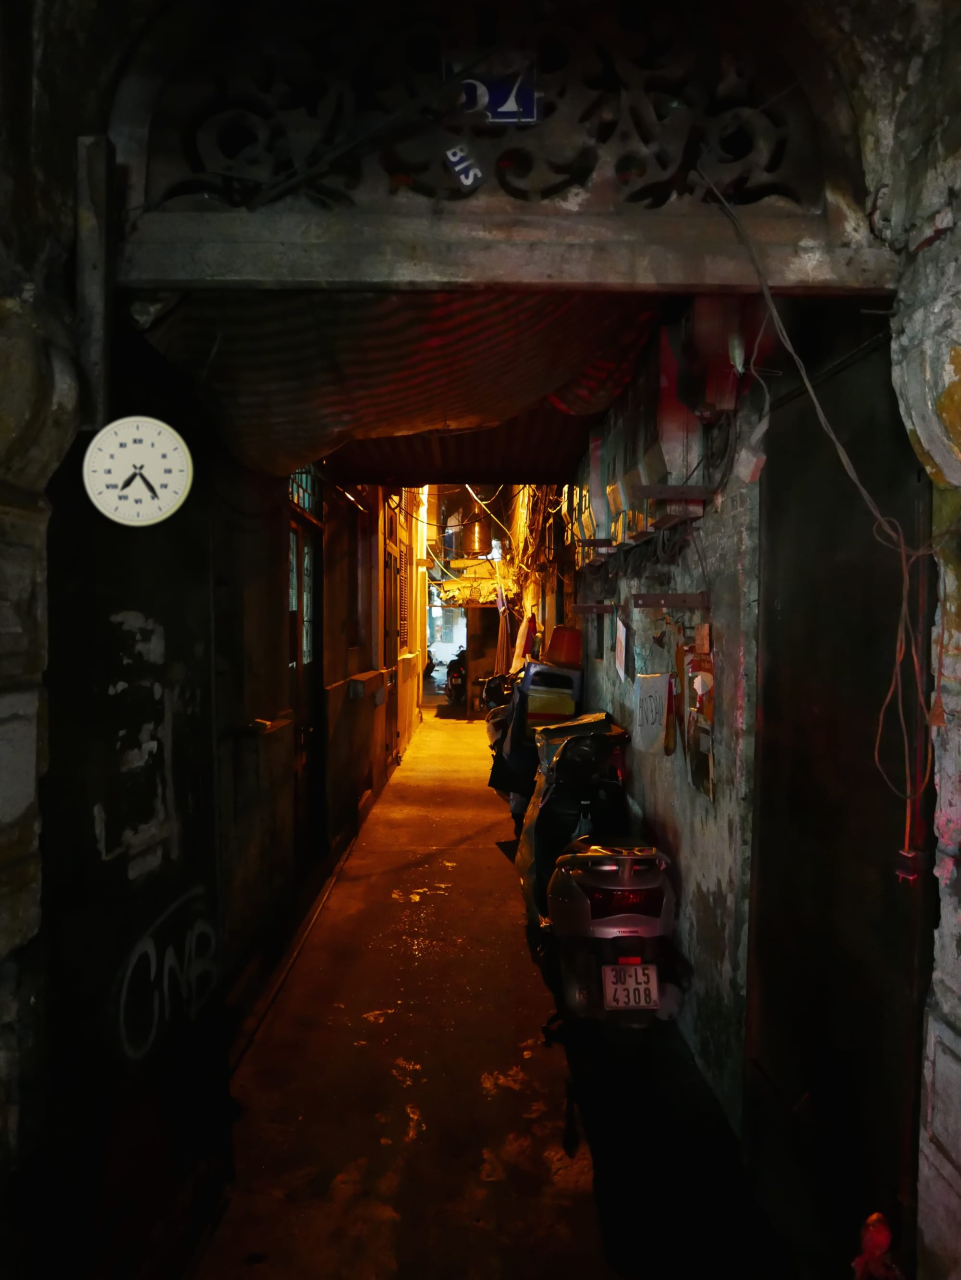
7h24
